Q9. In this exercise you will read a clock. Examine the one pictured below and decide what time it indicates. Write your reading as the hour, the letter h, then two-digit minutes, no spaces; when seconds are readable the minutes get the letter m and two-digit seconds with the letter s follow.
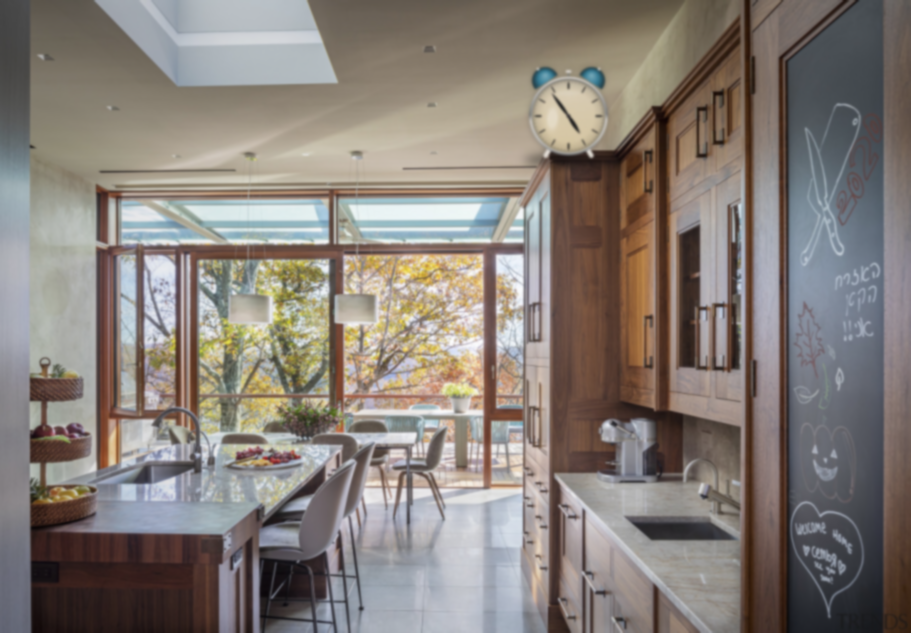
4h54
